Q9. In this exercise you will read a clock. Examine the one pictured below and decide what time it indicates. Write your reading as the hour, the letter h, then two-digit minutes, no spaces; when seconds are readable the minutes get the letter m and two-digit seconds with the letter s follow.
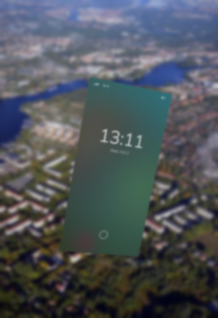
13h11
